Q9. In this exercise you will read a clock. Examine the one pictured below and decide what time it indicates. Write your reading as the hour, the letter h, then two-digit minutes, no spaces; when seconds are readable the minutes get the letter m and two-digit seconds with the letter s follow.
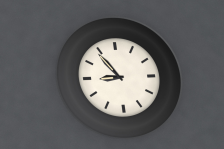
8h54
